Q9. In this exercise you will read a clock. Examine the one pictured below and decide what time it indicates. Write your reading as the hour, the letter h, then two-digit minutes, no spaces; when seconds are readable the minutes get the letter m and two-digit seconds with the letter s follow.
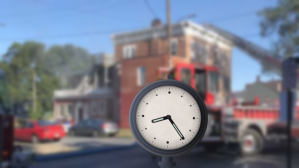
8h24
